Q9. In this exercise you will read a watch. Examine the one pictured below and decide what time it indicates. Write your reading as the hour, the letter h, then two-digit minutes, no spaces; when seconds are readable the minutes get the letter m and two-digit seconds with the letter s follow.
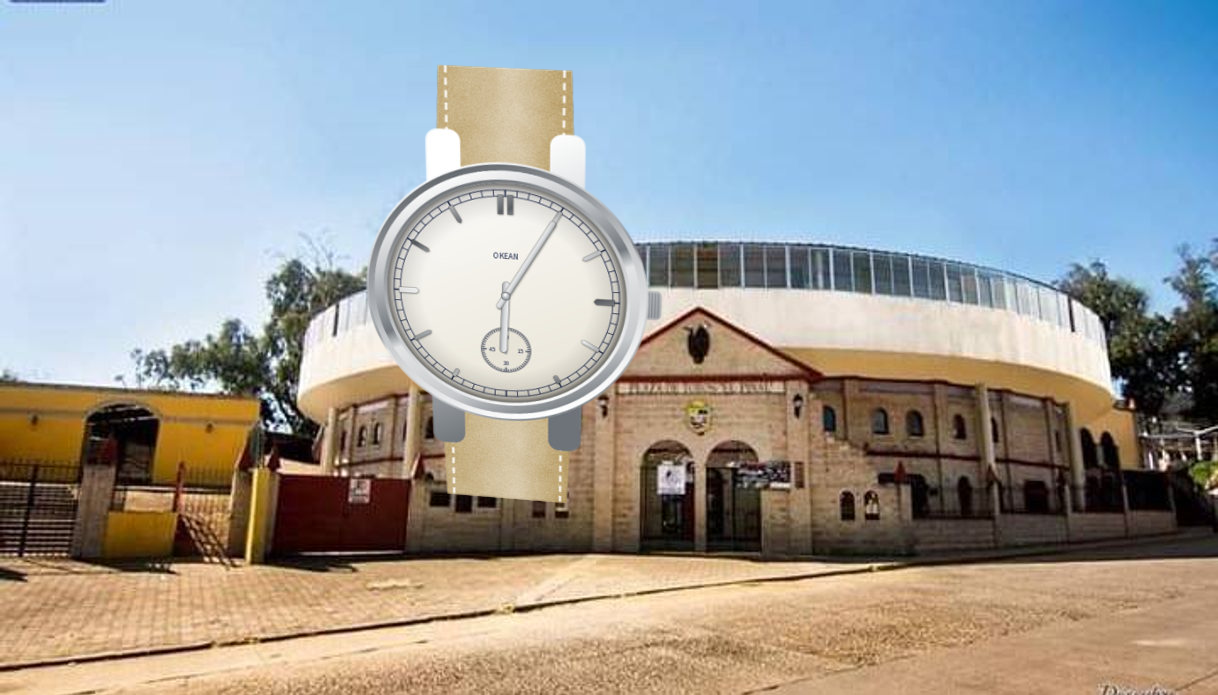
6h05
